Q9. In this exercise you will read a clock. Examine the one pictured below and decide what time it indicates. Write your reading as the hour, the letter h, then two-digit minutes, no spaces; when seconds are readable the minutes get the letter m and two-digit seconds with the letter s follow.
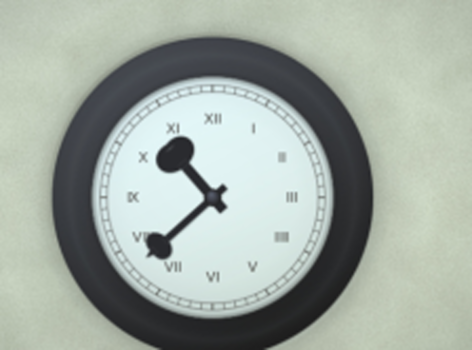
10h38
